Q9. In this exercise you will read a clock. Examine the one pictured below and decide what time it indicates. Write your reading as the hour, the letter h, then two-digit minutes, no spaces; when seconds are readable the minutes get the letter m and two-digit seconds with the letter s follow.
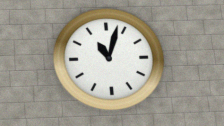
11h03
